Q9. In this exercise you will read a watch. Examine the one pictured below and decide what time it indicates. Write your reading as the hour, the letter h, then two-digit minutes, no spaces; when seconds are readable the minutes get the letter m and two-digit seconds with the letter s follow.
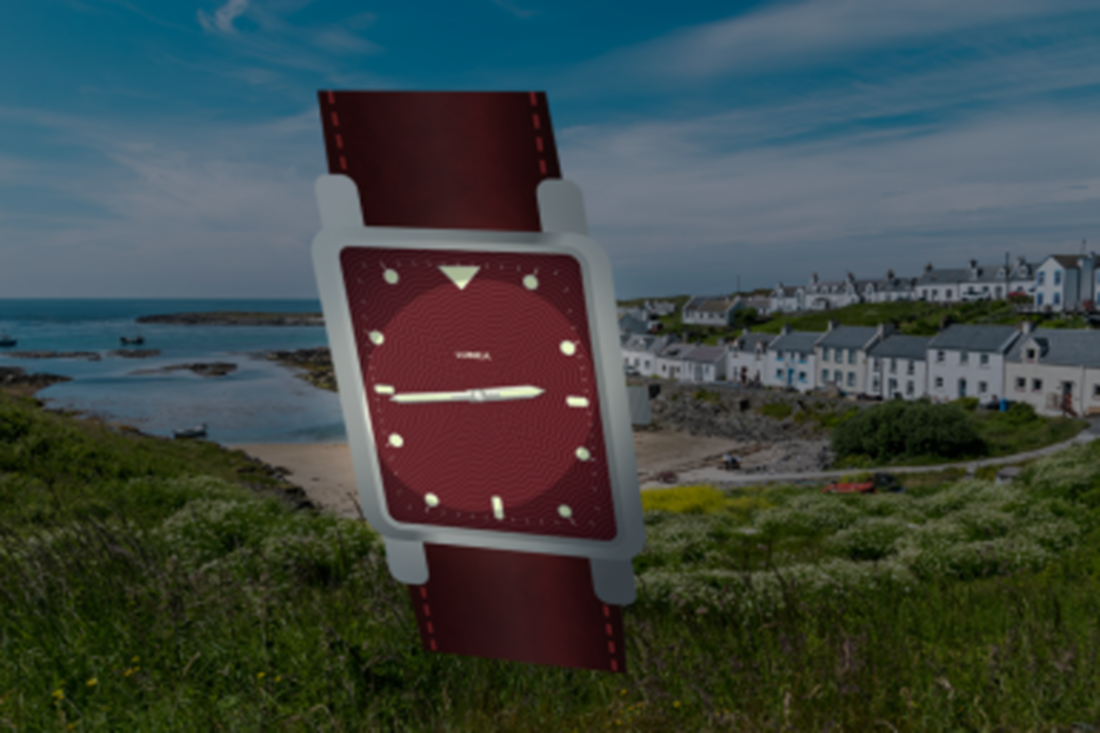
2h44
